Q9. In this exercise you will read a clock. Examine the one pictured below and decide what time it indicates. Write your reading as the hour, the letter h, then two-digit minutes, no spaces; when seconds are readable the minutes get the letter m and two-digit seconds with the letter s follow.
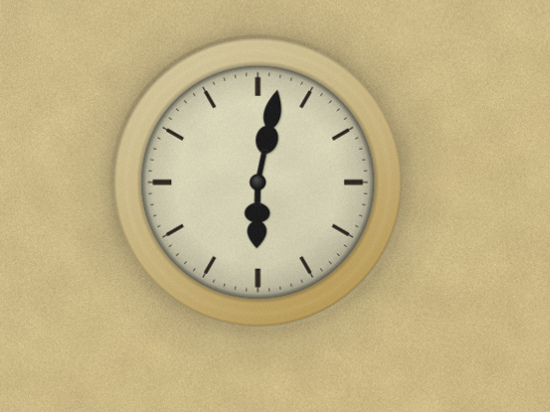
6h02
